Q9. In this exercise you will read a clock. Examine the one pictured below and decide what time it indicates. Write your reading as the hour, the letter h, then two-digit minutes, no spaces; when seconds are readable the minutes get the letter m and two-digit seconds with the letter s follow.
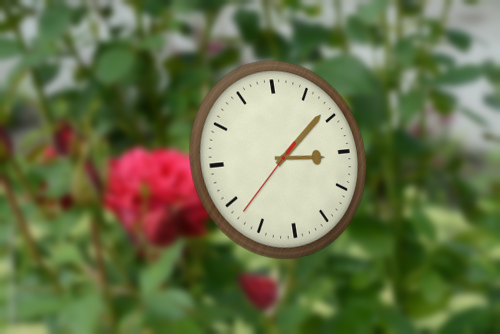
3h08m38s
